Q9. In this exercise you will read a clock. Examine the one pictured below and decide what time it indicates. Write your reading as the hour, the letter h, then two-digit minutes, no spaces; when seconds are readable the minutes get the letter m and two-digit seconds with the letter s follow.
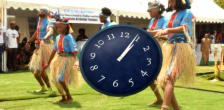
1h04
